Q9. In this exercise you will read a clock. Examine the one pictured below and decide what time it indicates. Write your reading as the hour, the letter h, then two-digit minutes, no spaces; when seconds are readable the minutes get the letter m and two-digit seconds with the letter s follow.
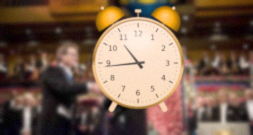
10h44
